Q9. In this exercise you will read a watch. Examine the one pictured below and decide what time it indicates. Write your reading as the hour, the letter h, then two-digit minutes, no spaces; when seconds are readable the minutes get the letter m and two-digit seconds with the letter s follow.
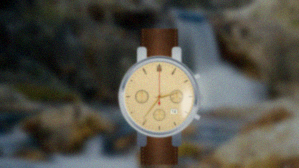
2h36
